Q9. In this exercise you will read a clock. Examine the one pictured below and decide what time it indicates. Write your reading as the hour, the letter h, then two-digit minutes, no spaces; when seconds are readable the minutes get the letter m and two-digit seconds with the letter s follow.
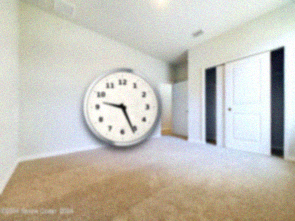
9h26
